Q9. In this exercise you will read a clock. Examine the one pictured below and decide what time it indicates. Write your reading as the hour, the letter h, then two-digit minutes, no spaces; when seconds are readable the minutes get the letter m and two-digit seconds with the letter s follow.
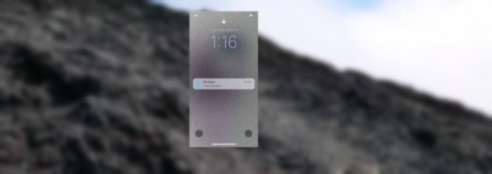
1h16
